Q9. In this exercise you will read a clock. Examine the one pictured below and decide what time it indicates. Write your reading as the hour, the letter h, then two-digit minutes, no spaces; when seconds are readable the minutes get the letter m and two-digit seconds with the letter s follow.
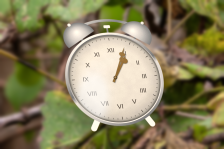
1h04
